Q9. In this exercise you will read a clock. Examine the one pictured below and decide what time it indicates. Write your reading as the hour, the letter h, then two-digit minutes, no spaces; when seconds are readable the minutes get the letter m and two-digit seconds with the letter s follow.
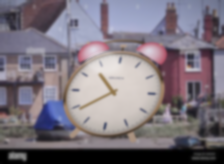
10h39
